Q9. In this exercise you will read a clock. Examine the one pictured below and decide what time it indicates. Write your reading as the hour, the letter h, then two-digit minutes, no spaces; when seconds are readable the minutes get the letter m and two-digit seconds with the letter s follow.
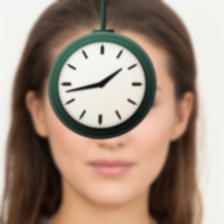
1h43
